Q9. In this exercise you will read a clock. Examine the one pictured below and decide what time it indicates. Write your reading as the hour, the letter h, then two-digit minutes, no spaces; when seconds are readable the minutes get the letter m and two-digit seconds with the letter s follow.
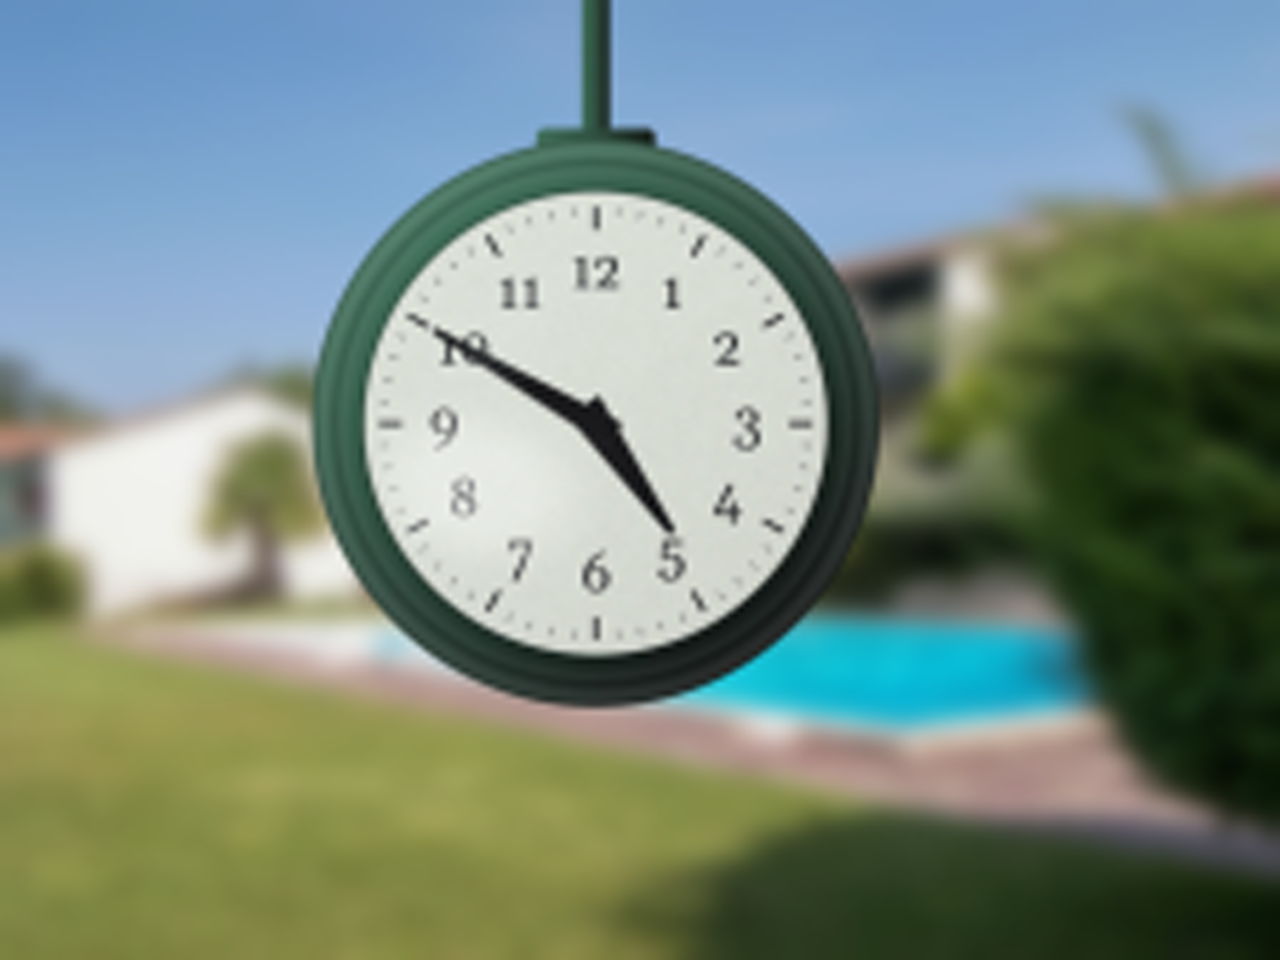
4h50
